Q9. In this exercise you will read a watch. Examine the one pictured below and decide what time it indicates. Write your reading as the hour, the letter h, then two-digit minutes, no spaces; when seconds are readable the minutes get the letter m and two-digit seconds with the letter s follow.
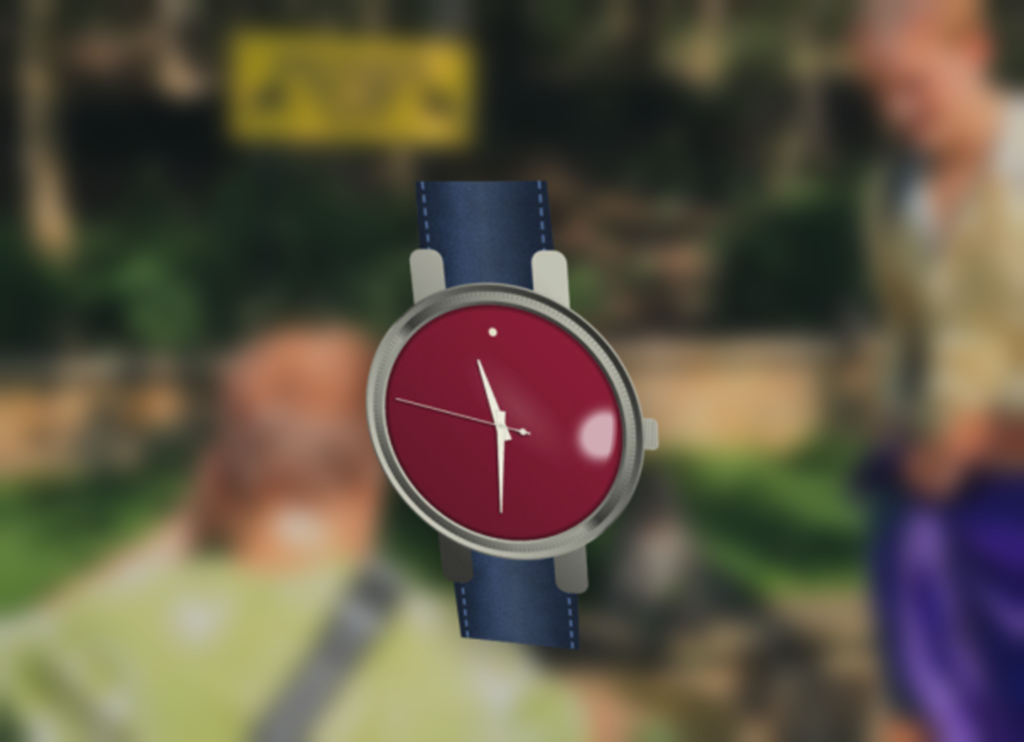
11h30m47s
